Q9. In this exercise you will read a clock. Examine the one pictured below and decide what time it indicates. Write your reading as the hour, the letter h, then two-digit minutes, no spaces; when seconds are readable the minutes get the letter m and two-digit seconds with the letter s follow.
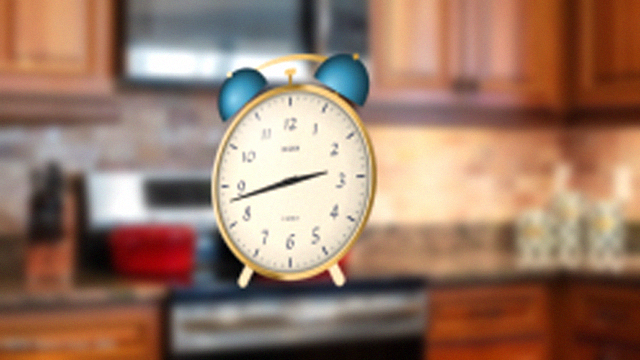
2h43
